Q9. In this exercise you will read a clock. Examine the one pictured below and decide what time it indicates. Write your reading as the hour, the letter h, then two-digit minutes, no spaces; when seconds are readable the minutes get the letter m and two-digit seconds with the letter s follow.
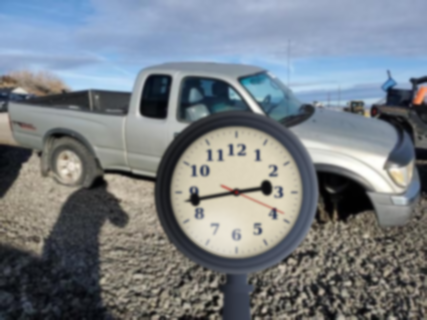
2h43m19s
